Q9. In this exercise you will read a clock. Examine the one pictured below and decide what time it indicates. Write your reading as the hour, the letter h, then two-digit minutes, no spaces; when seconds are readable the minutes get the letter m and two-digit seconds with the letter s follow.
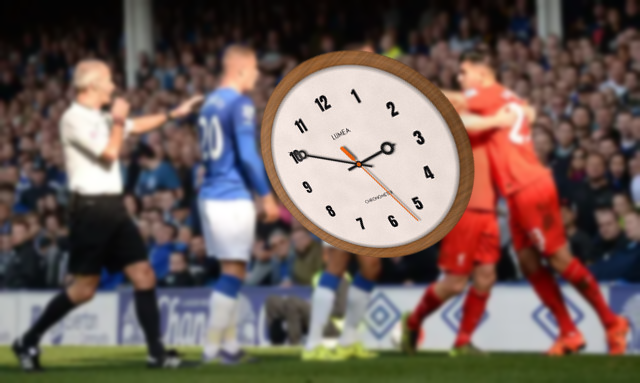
2h50m27s
